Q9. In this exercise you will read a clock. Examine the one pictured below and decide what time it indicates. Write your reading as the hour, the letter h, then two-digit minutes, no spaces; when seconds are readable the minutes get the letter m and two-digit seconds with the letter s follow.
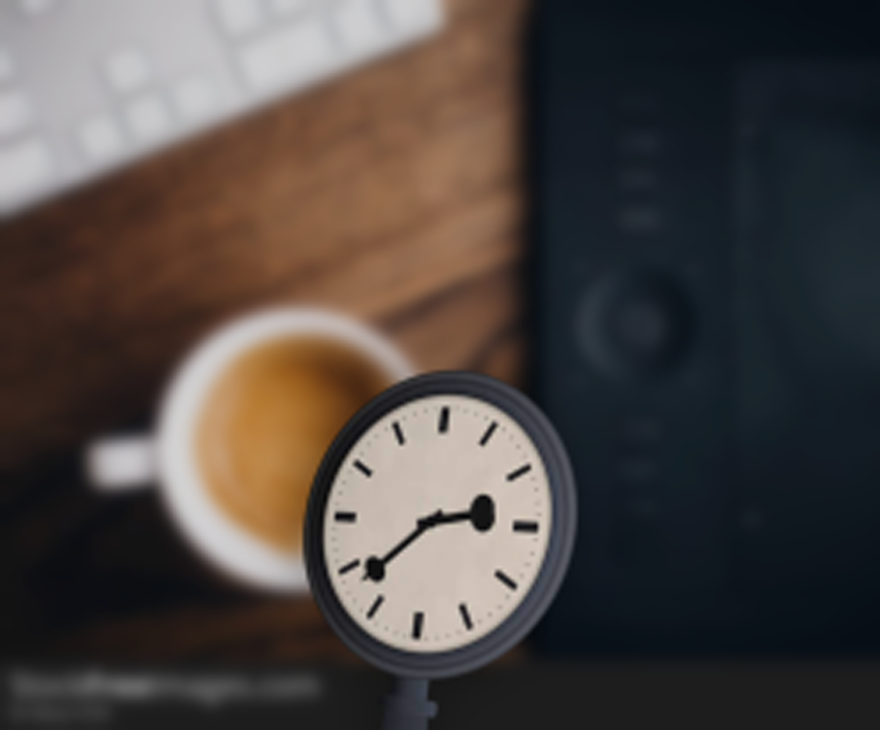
2h38
